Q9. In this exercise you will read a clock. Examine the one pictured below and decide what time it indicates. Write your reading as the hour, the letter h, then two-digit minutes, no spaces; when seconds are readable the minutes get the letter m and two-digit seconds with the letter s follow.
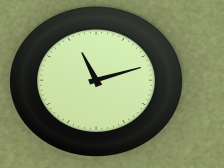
11h12
